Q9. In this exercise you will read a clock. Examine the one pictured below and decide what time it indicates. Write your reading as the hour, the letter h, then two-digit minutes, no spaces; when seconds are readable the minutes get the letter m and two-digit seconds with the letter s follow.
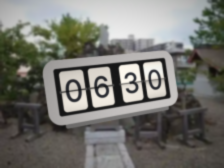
6h30
